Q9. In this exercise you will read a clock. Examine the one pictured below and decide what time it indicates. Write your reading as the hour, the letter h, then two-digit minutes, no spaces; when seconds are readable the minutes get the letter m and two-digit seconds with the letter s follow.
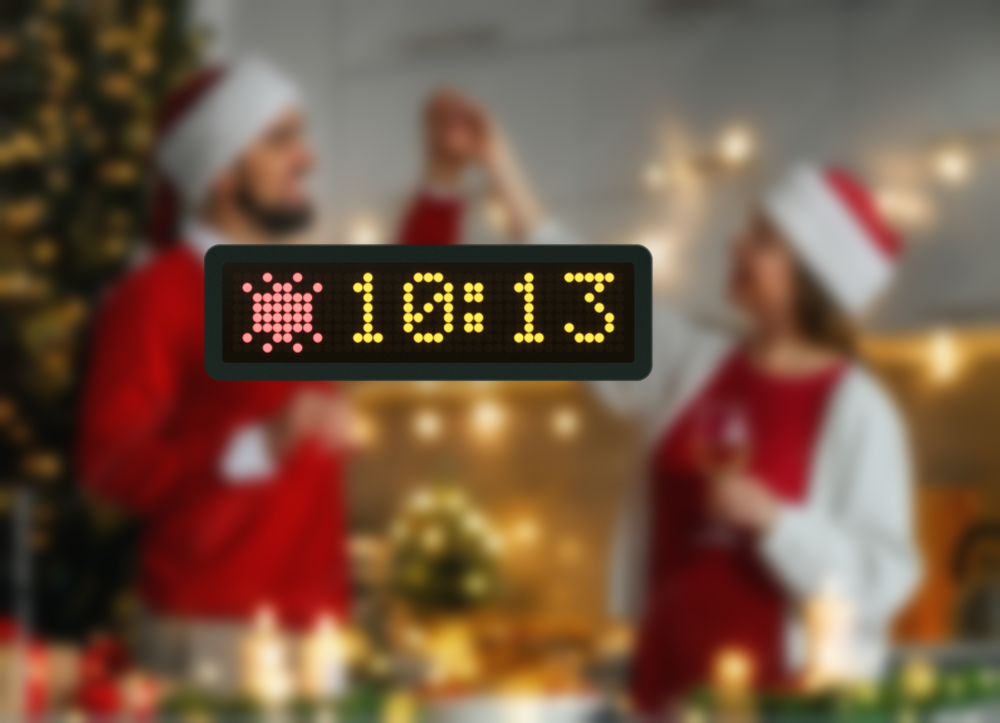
10h13
